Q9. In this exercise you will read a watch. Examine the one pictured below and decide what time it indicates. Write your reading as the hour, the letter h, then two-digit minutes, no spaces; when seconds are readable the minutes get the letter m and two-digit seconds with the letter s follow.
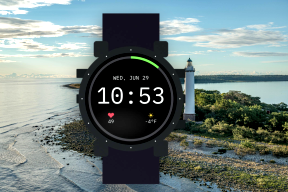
10h53
